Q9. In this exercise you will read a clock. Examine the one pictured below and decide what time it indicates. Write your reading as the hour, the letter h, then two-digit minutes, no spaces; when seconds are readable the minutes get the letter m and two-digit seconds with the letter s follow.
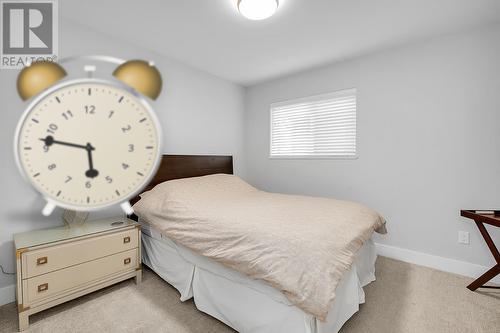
5h47
